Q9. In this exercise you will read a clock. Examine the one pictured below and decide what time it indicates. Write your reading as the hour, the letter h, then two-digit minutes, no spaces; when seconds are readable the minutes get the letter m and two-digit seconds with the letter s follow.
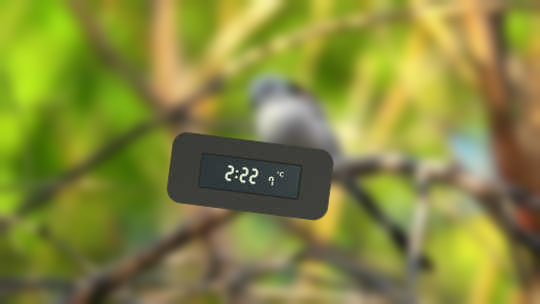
2h22
